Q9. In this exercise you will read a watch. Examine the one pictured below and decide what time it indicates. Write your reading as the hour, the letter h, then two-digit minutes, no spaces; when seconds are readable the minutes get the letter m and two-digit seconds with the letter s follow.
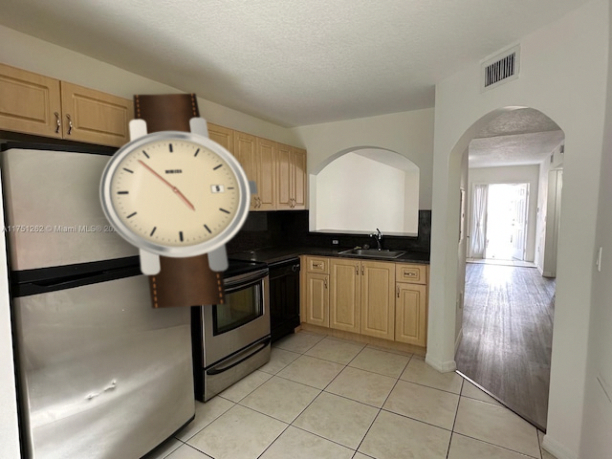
4h53
